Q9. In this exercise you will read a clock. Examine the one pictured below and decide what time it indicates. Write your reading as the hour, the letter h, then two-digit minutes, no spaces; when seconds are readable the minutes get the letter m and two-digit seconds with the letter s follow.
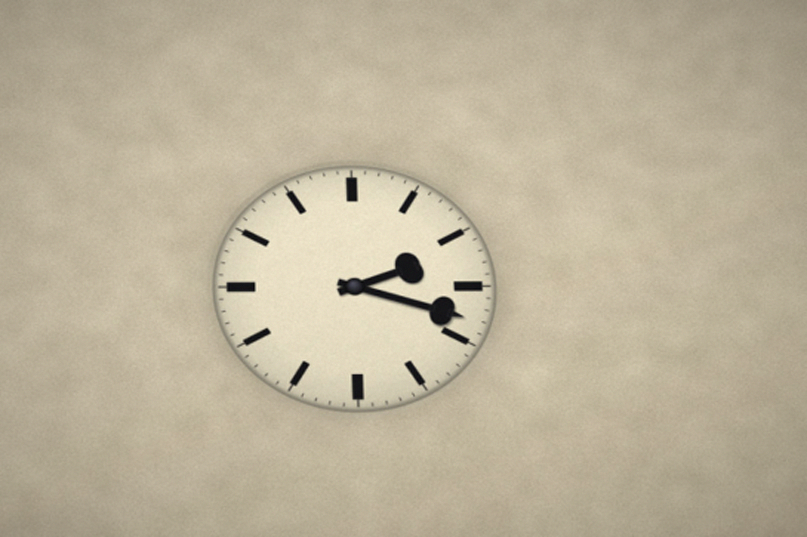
2h18
